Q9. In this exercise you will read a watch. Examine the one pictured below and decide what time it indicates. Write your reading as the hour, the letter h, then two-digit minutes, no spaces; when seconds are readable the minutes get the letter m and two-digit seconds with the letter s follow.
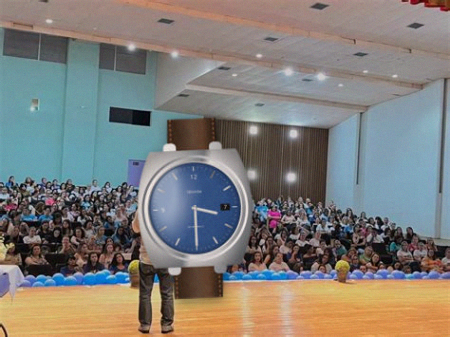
3h30
